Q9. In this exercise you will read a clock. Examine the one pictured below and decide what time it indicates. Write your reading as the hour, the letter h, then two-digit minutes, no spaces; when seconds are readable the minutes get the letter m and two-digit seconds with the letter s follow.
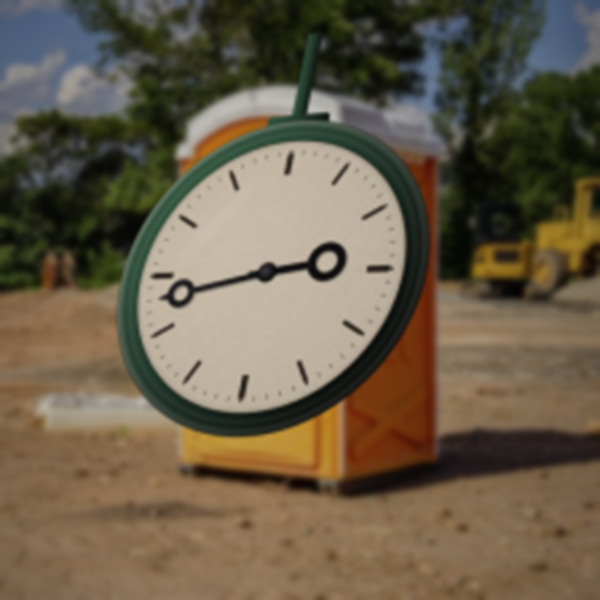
2h43
